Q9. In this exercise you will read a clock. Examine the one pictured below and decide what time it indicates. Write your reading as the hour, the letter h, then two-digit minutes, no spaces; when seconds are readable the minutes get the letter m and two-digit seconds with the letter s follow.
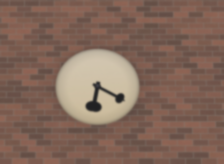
6h20
